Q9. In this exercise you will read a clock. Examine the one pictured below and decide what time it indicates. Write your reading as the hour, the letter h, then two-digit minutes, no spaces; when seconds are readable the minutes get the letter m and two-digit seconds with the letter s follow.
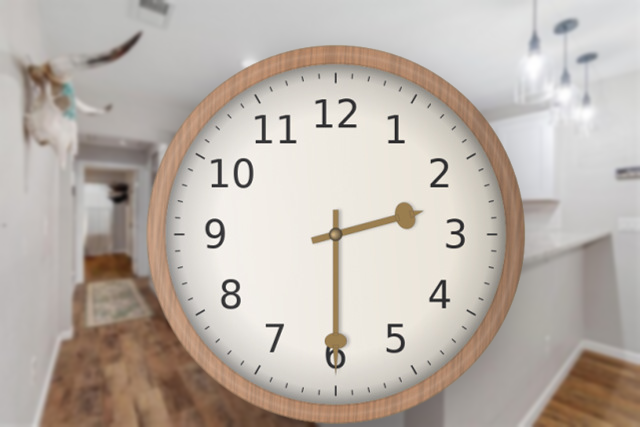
2h30
